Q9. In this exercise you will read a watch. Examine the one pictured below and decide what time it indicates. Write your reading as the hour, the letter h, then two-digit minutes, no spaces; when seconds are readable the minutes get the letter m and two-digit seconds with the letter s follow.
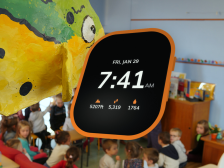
7h41
